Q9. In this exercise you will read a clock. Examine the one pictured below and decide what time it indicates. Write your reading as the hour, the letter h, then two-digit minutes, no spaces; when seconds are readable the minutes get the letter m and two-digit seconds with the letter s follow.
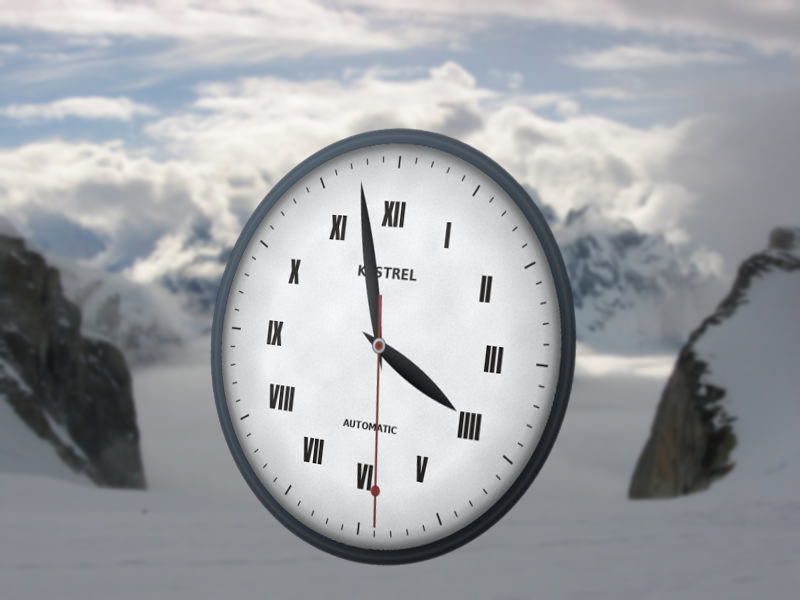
3h57m29s
